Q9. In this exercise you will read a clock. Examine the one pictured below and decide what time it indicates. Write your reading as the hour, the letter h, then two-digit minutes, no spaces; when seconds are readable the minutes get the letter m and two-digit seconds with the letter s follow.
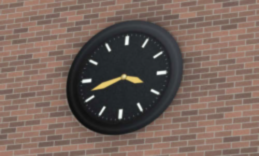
3h42
